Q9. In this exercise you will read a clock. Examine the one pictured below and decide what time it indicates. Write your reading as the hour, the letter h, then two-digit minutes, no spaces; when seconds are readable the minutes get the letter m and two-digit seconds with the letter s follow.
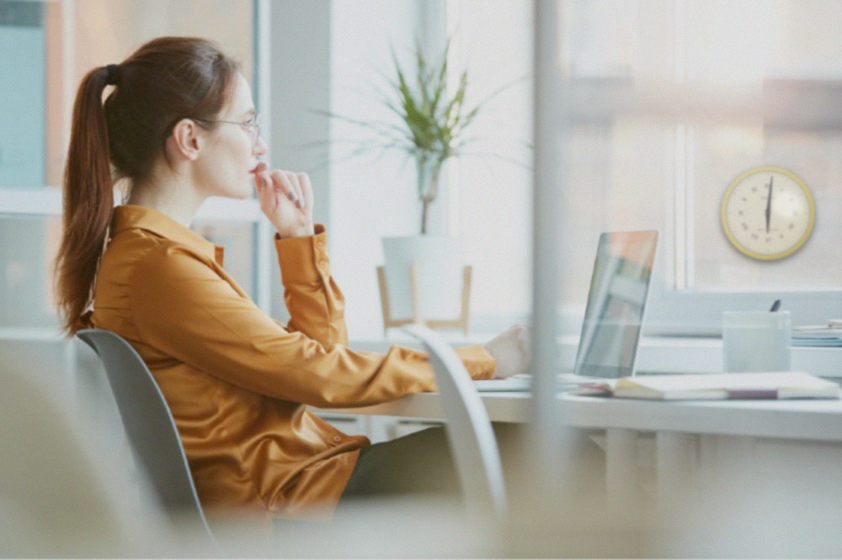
6h01
